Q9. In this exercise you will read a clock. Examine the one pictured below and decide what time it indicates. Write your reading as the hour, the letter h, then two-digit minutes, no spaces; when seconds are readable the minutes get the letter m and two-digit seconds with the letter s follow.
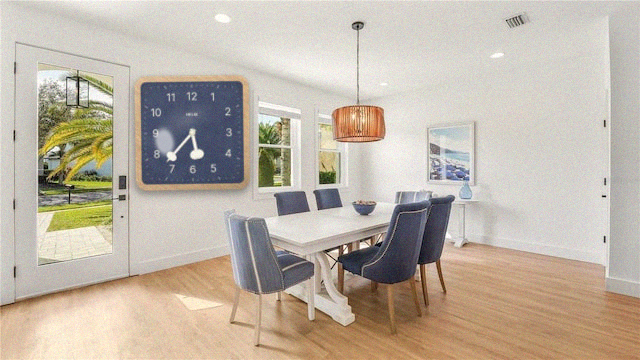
5h37
